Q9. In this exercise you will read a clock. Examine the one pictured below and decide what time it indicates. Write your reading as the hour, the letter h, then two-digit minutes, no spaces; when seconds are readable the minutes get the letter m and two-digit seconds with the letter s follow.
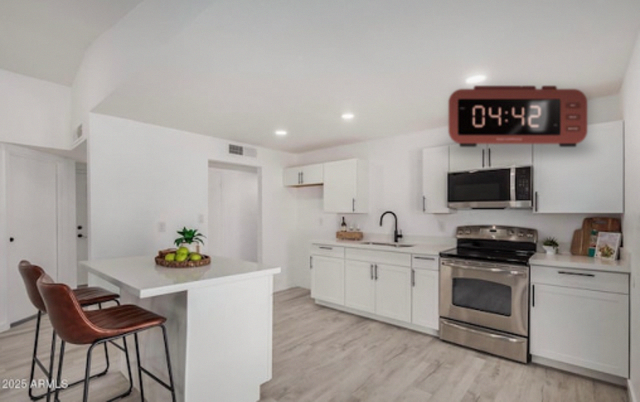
4h42
